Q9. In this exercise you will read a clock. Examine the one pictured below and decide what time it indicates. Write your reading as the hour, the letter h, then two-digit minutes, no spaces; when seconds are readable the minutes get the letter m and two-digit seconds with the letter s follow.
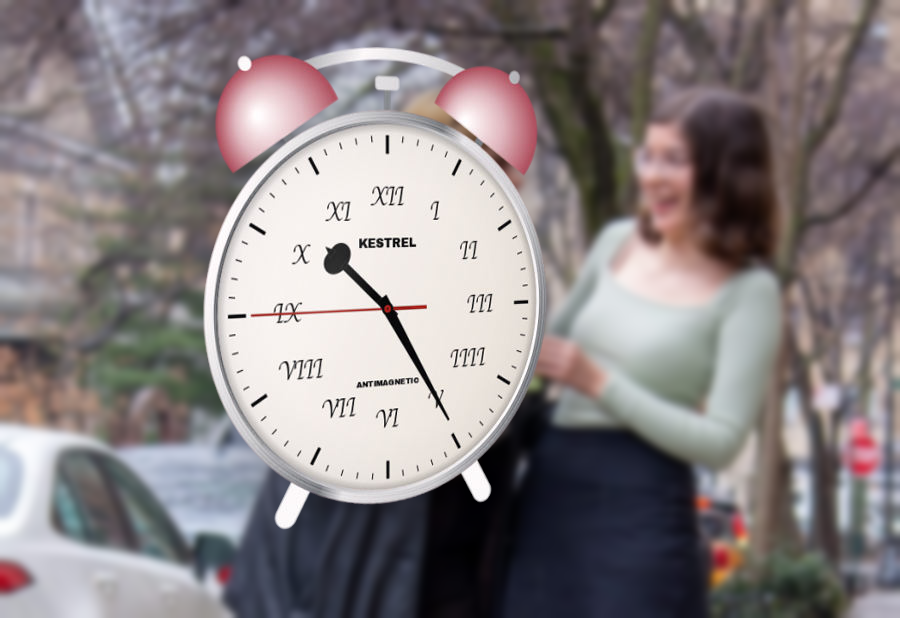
10h24m45s
